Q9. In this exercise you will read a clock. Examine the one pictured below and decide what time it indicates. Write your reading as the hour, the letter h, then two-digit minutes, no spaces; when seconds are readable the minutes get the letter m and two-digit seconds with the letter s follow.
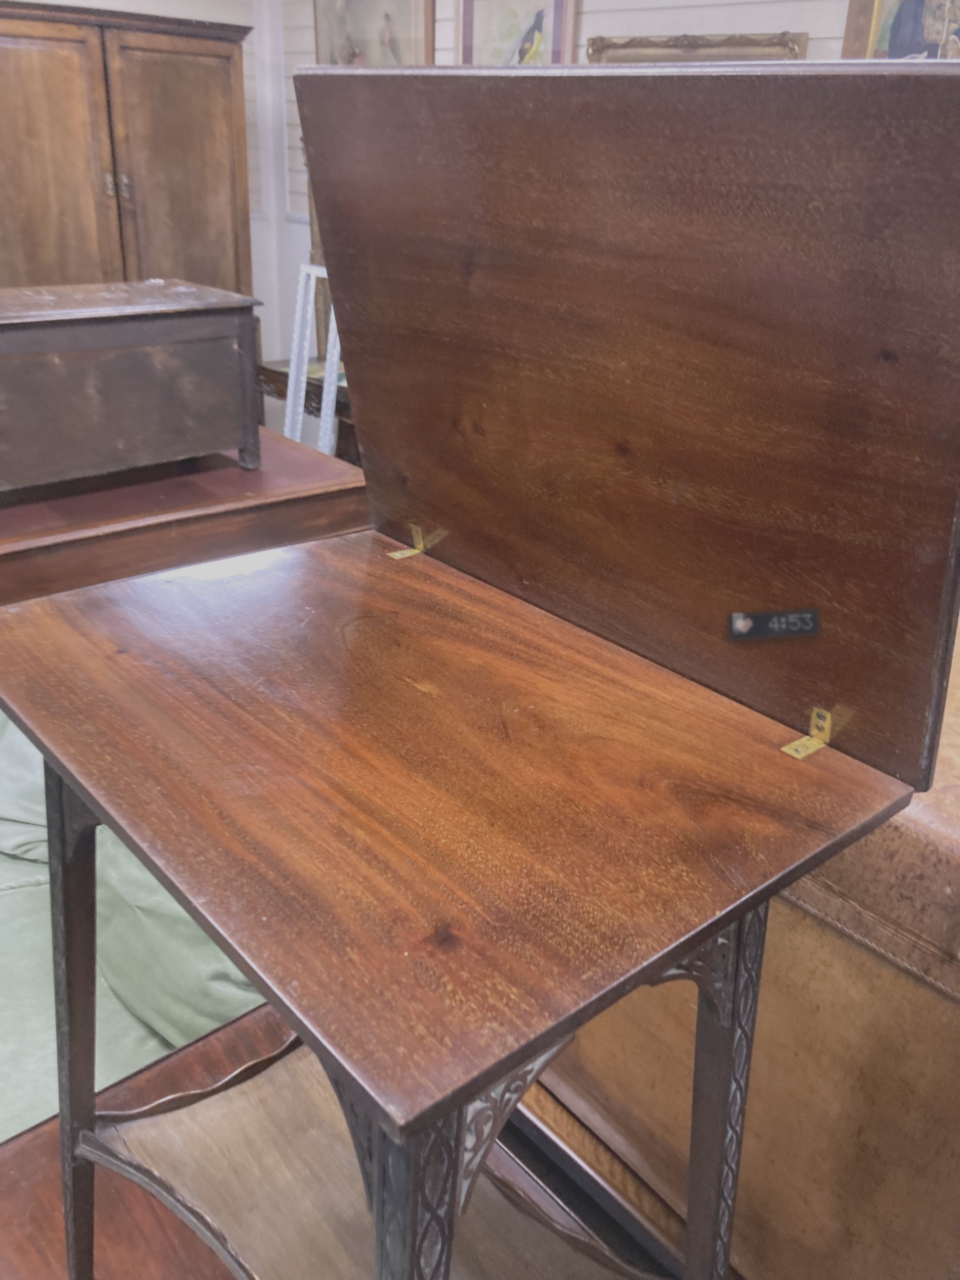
4h53
